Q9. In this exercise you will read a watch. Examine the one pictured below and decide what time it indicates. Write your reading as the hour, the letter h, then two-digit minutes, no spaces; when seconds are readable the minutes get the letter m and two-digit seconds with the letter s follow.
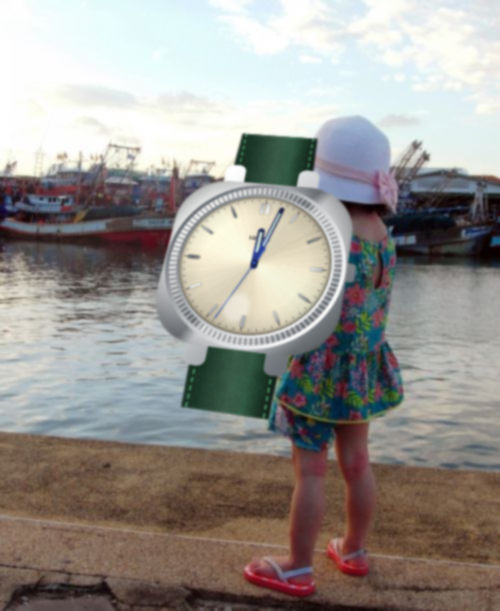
12h02m34s
